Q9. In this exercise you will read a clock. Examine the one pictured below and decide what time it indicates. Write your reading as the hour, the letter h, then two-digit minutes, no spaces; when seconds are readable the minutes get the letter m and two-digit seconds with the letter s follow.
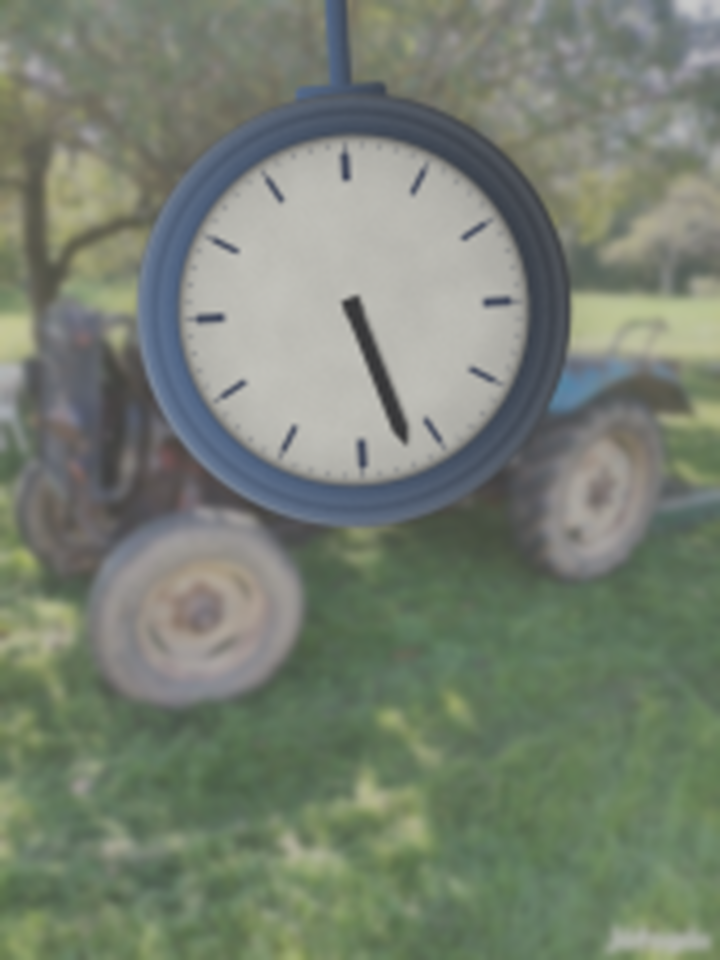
5h27
